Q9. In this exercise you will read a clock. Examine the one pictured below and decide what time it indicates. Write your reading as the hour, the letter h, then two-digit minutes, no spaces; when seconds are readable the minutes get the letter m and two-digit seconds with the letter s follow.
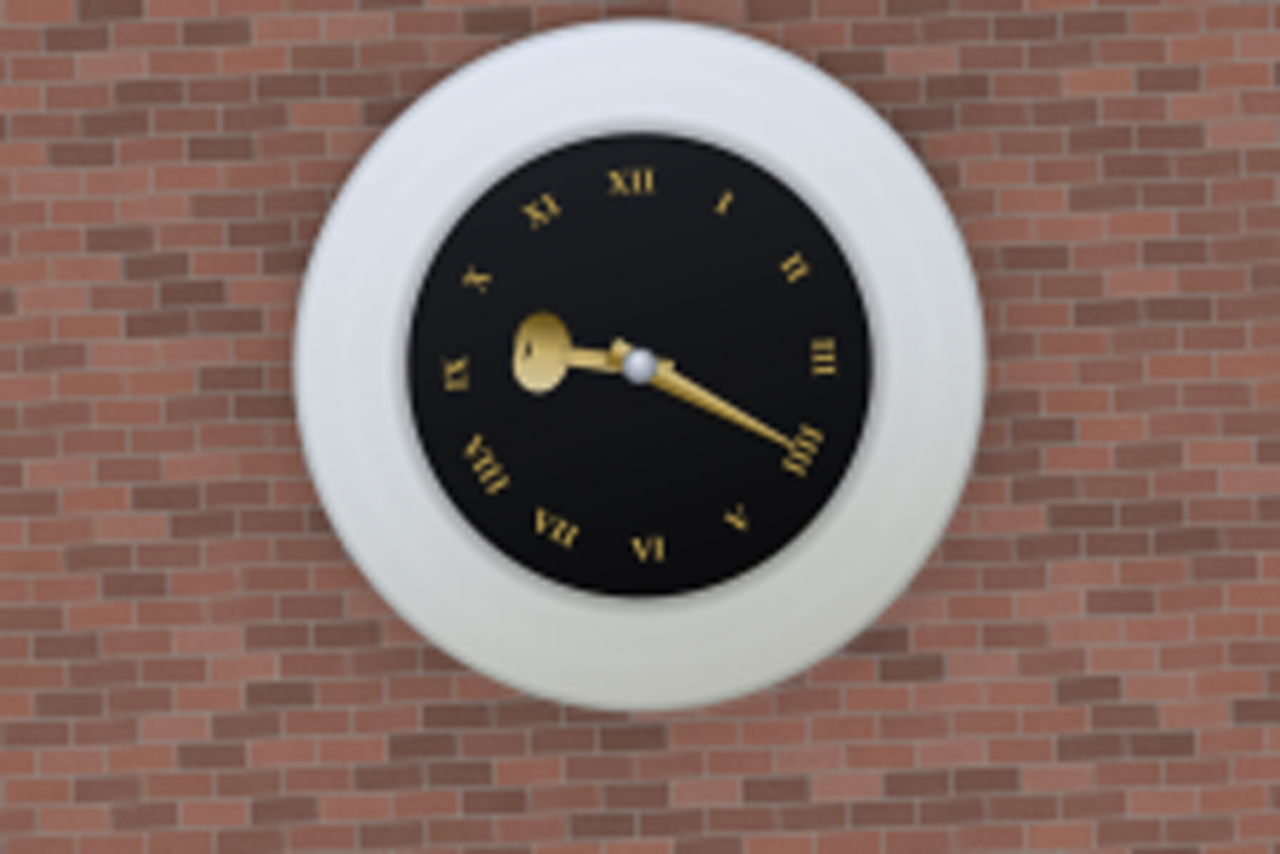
9h20
